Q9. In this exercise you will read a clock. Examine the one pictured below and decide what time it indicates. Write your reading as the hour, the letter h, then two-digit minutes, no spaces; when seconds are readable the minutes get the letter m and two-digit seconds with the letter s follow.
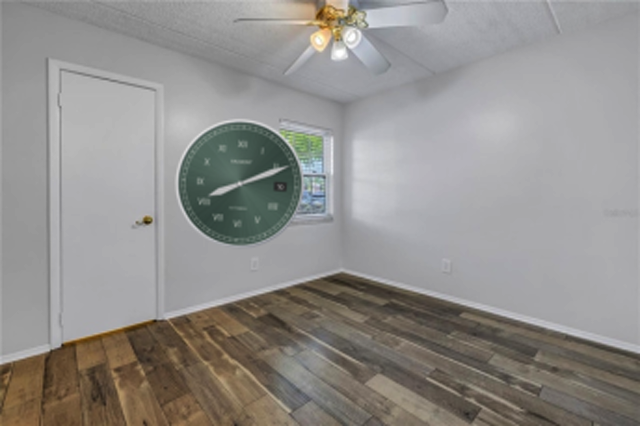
8h11
